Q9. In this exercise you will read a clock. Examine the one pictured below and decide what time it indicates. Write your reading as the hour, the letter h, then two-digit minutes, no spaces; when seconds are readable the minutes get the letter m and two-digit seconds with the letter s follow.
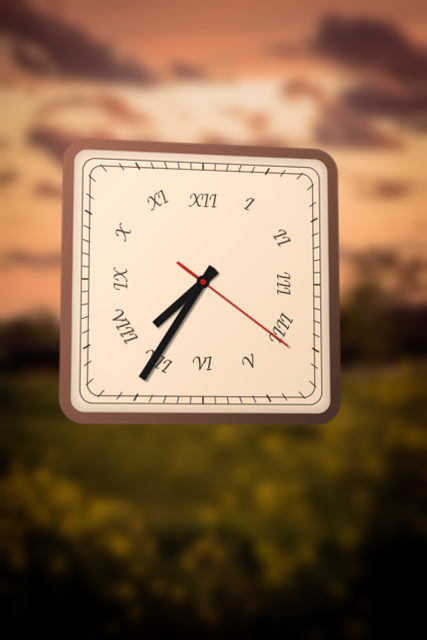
7h35m21s
